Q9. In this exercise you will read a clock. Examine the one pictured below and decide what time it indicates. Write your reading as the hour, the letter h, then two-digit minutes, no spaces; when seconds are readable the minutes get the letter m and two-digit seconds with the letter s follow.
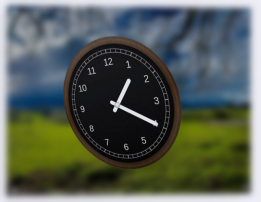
1h20
